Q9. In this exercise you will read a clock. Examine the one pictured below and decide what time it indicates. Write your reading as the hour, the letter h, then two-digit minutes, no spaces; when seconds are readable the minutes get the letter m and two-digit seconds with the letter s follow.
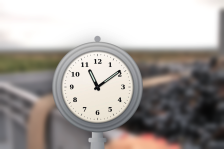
11h09
